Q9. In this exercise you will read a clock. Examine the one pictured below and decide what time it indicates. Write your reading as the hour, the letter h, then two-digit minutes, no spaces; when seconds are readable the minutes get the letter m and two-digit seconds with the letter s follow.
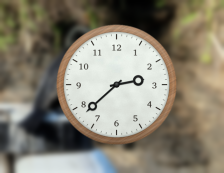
2h38
